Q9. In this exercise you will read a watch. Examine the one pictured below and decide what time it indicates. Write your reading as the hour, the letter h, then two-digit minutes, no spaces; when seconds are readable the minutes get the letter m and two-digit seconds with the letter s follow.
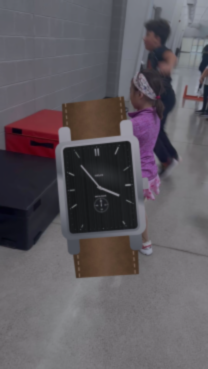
3h54
